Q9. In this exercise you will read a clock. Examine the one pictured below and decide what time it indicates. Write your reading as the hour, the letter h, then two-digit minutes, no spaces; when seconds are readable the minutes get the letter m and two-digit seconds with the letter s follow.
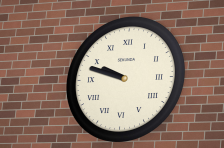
9h48
